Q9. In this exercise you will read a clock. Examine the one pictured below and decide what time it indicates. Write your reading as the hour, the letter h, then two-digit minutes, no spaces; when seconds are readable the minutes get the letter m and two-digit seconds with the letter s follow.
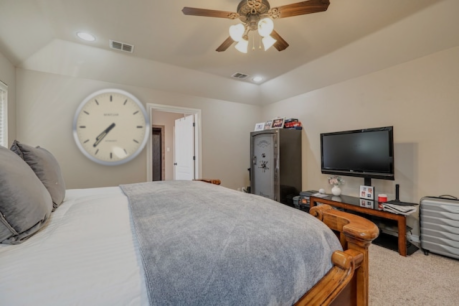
7h37
